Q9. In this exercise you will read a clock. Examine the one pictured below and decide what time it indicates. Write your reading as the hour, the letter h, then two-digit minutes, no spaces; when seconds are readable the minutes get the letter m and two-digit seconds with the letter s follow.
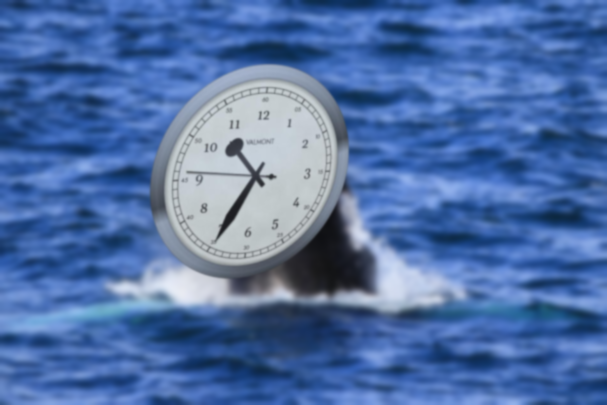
10h34m46s
